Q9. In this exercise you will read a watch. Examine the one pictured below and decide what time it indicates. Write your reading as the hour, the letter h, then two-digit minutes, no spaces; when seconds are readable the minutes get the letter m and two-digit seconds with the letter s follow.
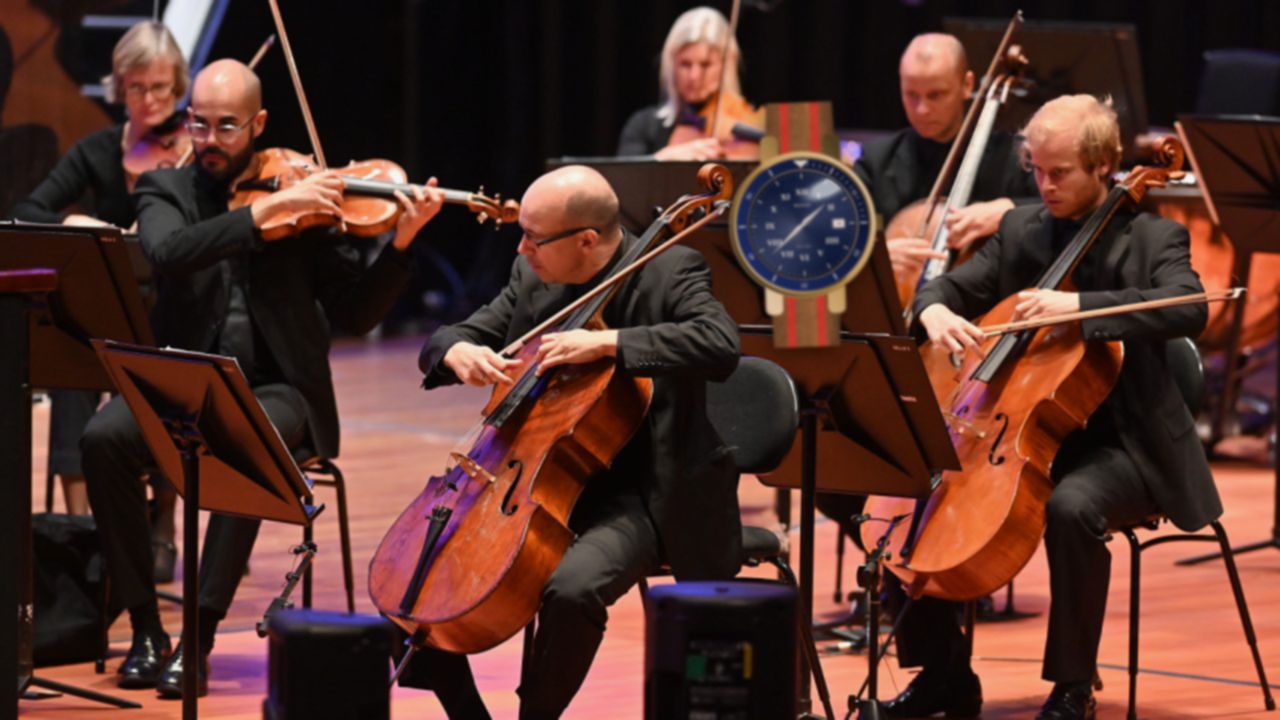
1h38
